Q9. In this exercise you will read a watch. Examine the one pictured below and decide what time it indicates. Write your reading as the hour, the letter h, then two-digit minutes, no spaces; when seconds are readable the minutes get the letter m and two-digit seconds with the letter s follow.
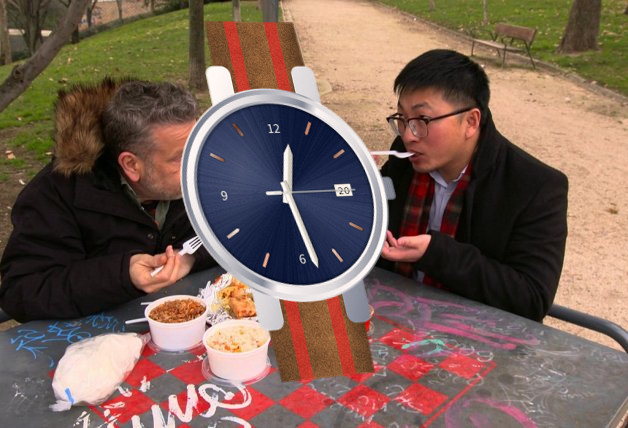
12h28m15s
